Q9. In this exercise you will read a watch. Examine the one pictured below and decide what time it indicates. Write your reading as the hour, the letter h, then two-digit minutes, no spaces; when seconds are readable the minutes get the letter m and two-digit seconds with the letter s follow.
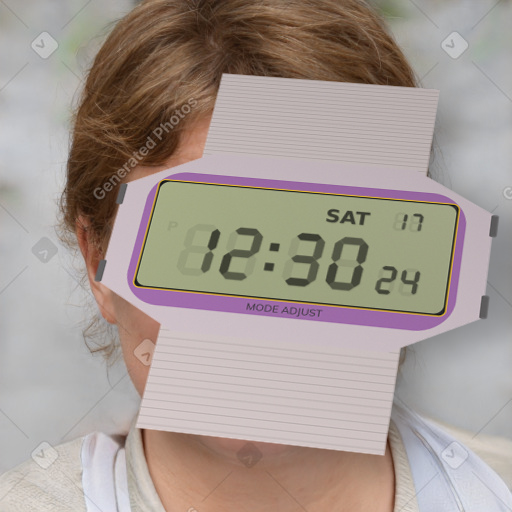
12h30m24s
